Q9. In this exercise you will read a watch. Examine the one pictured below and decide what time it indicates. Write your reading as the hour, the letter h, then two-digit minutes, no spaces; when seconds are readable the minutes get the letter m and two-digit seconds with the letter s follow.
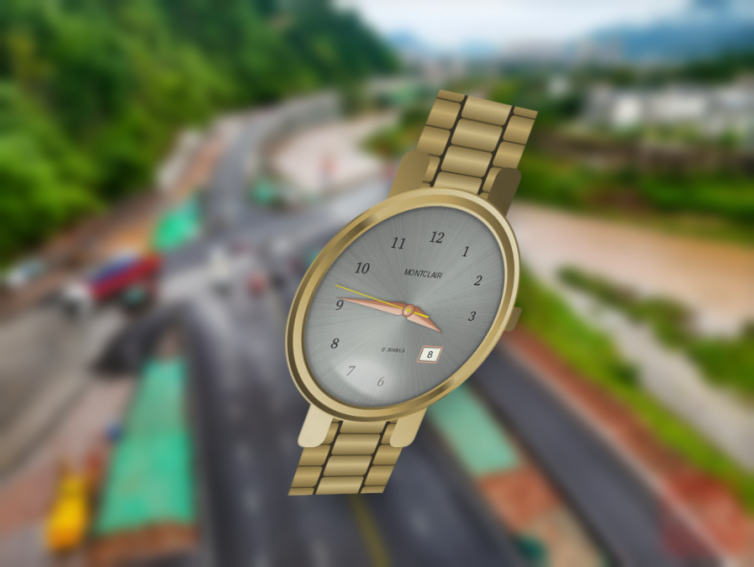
3h45m47s
